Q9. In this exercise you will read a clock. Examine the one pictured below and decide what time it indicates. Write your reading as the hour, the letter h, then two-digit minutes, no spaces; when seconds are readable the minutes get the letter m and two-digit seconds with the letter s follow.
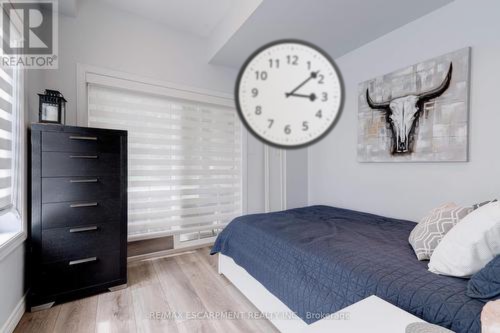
3h08
